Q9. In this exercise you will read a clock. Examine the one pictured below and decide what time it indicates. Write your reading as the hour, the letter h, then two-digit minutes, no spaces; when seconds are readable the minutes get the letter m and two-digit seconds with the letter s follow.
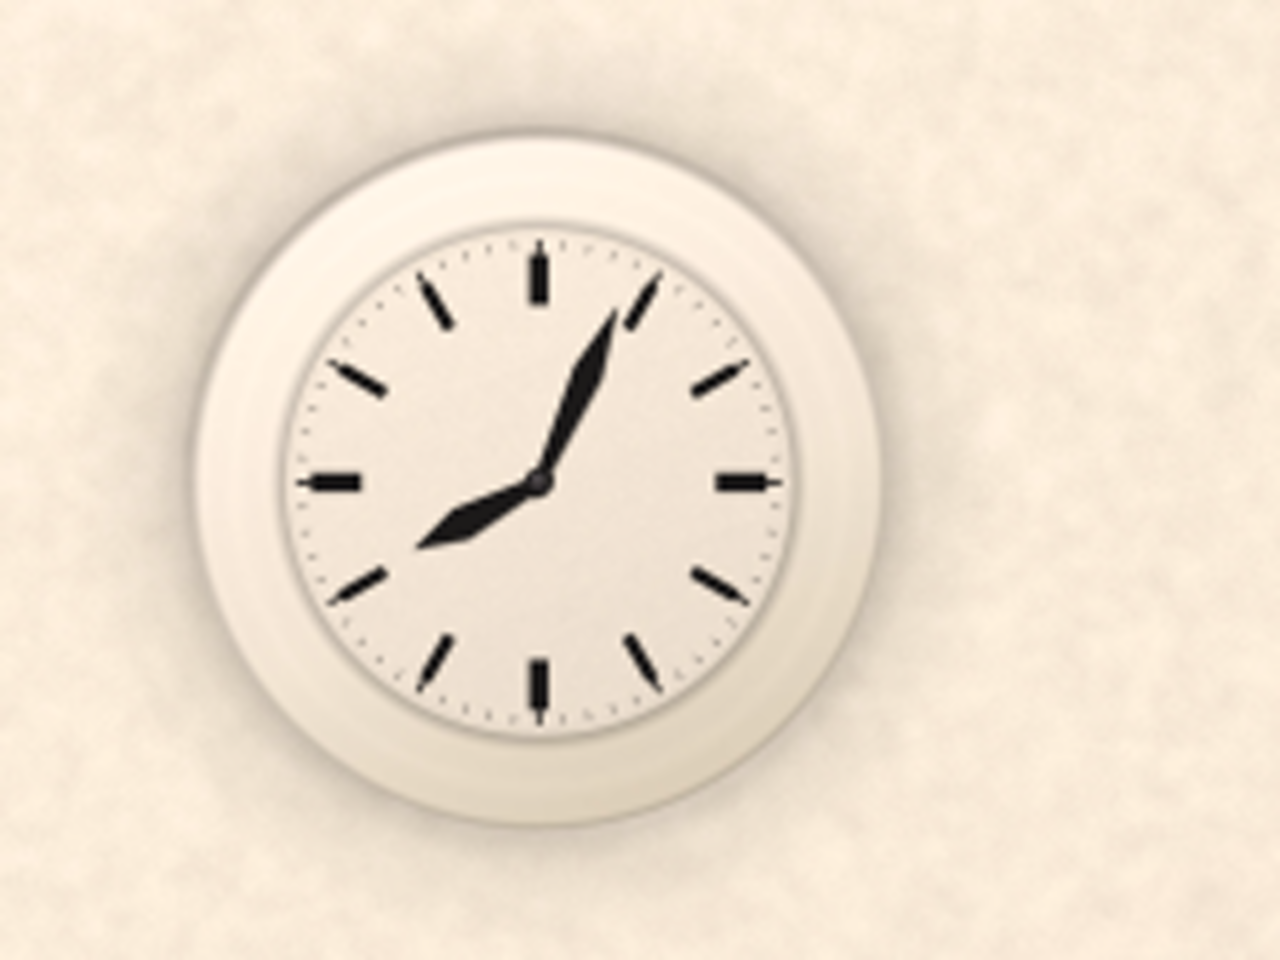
8h04
